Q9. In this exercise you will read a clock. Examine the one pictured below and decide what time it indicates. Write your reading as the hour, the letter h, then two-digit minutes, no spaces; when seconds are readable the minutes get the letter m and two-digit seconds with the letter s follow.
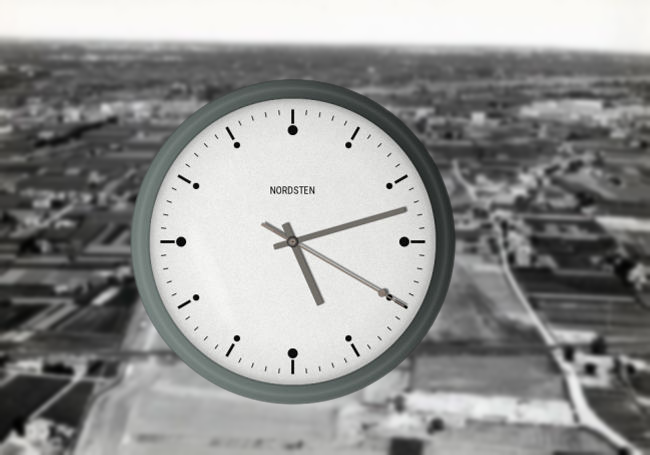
5h12m20s
